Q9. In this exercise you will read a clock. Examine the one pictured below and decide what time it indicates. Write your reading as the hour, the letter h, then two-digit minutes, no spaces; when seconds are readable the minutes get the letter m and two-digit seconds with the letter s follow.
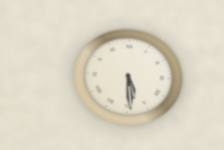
5h29
